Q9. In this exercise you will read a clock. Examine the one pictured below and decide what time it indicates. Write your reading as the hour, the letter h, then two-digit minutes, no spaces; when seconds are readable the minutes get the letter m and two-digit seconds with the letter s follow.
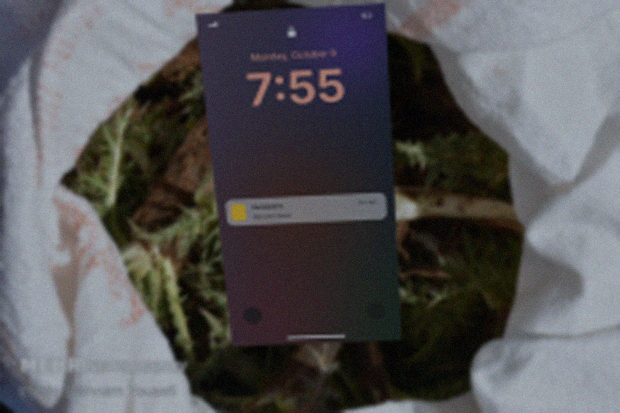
7h55
